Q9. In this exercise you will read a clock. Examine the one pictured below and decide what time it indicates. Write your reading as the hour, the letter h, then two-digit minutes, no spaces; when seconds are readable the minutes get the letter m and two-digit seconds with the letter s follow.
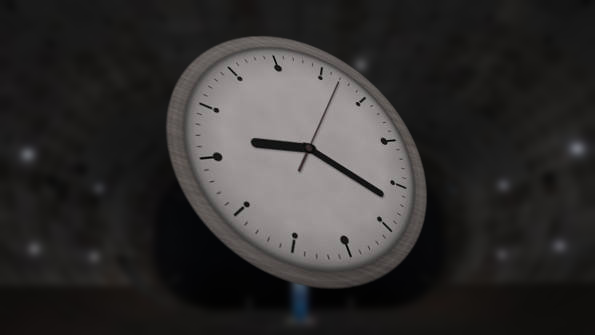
9h22m07s
